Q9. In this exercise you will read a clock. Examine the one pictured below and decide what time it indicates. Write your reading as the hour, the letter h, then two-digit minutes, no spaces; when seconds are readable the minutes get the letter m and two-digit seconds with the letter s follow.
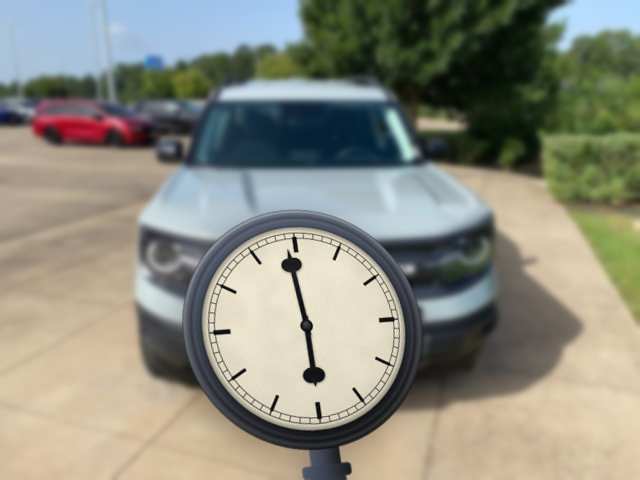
5h59
